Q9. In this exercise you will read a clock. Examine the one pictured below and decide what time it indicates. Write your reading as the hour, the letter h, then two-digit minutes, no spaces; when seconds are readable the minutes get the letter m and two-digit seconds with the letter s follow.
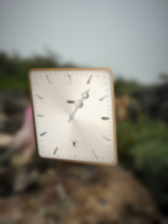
1h06
